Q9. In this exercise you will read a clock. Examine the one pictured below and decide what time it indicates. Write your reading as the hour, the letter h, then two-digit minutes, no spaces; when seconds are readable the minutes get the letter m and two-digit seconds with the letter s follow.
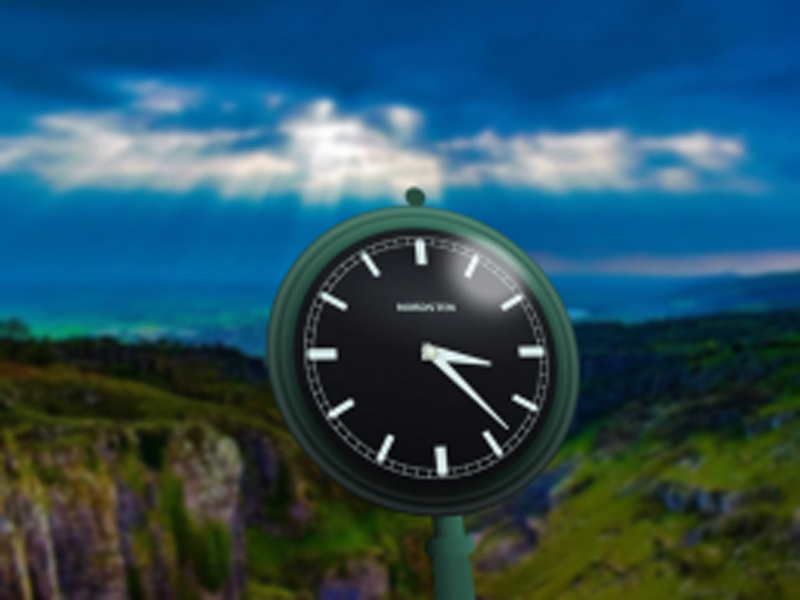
3h23
